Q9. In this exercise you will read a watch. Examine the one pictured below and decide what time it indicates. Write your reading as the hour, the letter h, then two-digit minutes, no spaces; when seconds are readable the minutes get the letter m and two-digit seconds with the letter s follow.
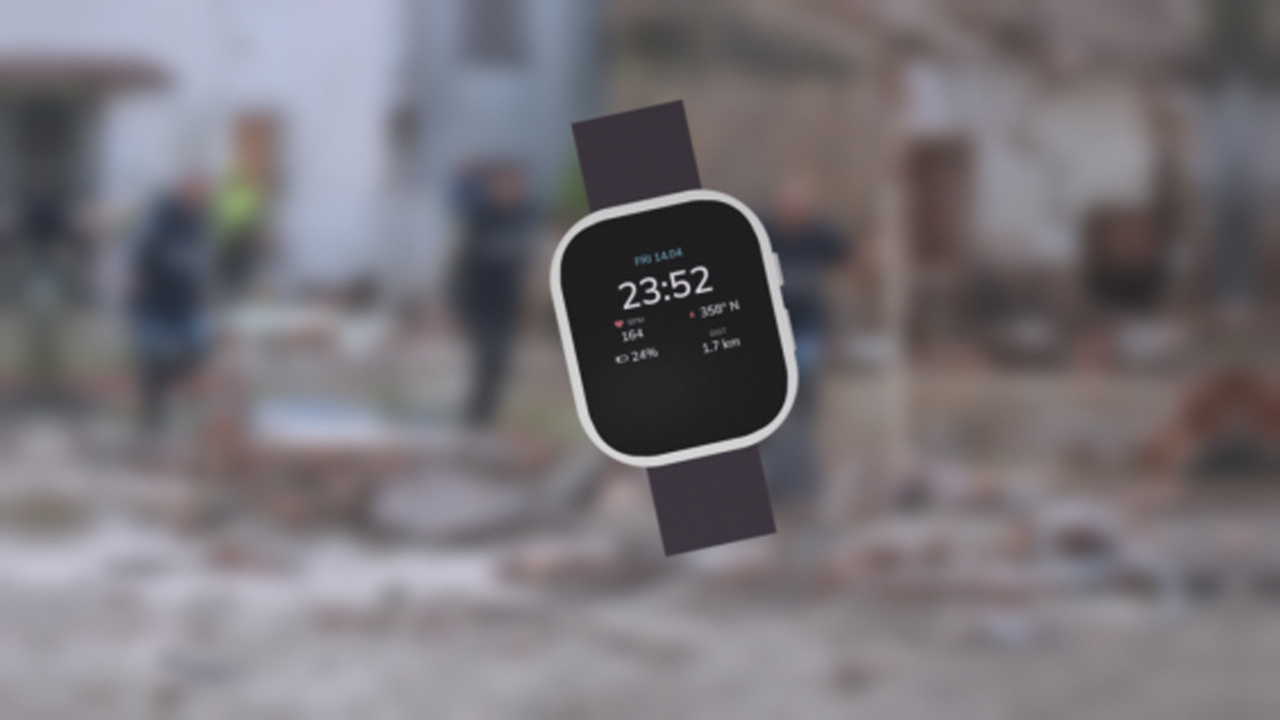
23h52
